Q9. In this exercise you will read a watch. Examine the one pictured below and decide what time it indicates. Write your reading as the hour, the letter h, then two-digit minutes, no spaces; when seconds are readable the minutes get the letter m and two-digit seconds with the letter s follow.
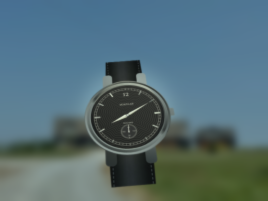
8h10
